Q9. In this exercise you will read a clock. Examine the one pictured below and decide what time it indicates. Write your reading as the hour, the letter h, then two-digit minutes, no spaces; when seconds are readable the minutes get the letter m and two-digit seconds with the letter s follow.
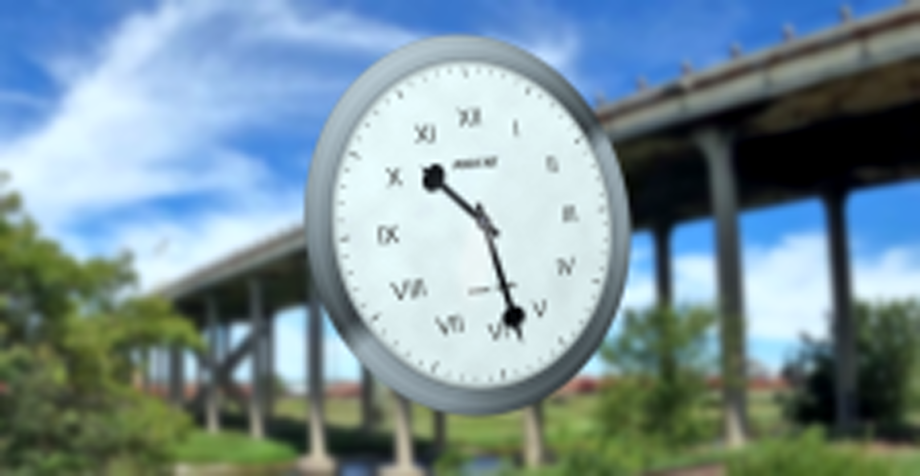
10h28
